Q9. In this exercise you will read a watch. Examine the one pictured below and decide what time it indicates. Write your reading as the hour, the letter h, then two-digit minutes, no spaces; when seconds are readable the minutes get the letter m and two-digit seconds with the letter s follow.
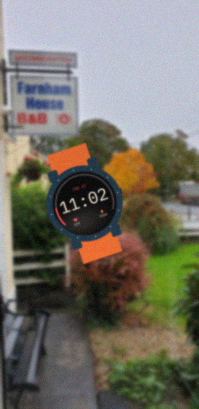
11h02
